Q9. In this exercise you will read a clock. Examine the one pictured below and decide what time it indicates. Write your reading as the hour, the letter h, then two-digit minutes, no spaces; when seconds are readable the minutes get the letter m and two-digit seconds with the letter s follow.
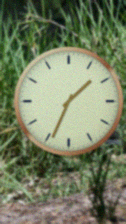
1h34
